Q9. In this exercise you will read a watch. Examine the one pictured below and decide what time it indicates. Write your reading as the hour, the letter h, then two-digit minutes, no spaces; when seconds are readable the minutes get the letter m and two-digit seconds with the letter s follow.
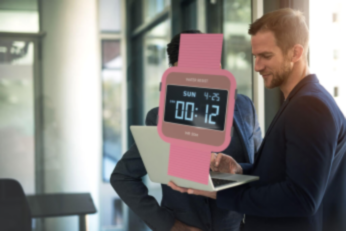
0h12
